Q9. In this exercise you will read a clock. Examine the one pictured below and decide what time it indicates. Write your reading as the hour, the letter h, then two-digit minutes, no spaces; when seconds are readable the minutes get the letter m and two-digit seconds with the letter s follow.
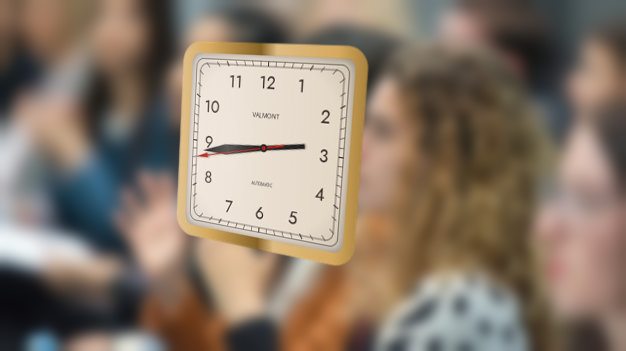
2h43m43s
